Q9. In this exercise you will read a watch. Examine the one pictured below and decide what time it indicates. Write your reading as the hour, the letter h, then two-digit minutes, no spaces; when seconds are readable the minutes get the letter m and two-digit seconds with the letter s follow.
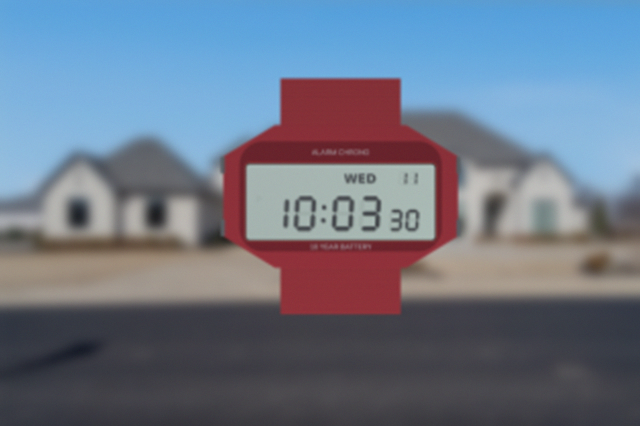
10h03m30s
